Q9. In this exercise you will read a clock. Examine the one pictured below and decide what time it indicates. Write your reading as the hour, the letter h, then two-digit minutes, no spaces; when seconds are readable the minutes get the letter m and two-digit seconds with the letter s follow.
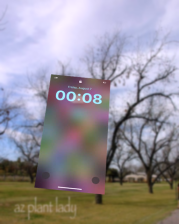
0h08
